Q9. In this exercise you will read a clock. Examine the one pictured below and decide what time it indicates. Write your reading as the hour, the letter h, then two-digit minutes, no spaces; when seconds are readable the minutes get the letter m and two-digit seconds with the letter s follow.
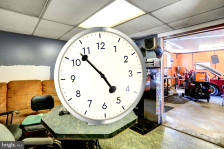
4h53
